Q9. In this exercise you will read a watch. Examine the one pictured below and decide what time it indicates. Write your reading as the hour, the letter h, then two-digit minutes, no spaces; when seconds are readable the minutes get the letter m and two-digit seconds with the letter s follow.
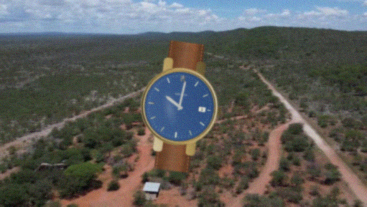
10h01
